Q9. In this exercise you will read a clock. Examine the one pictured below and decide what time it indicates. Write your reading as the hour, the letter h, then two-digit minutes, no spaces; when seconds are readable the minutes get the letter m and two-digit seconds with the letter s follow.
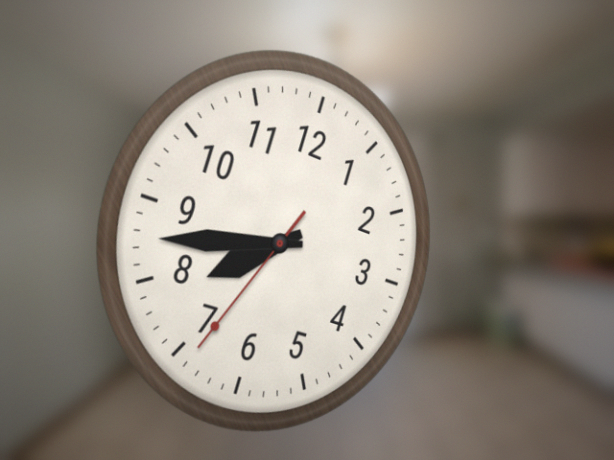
7h42m34s
